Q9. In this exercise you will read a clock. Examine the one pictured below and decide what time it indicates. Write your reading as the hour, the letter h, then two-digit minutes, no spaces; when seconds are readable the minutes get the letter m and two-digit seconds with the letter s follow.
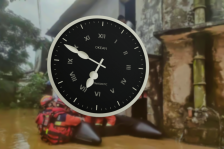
6h49
